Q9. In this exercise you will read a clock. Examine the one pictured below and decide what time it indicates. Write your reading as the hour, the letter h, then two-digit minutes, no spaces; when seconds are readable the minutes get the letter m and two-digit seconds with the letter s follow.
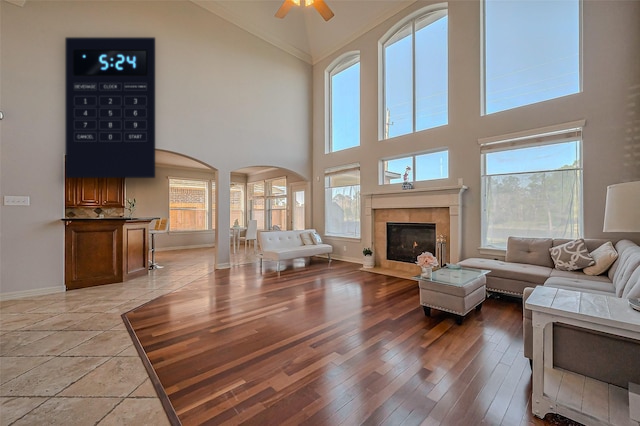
5h24
